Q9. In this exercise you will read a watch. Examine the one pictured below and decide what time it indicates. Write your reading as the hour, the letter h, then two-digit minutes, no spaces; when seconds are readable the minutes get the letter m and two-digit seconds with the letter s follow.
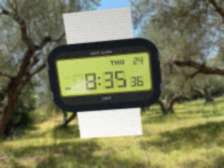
8h35m36s
